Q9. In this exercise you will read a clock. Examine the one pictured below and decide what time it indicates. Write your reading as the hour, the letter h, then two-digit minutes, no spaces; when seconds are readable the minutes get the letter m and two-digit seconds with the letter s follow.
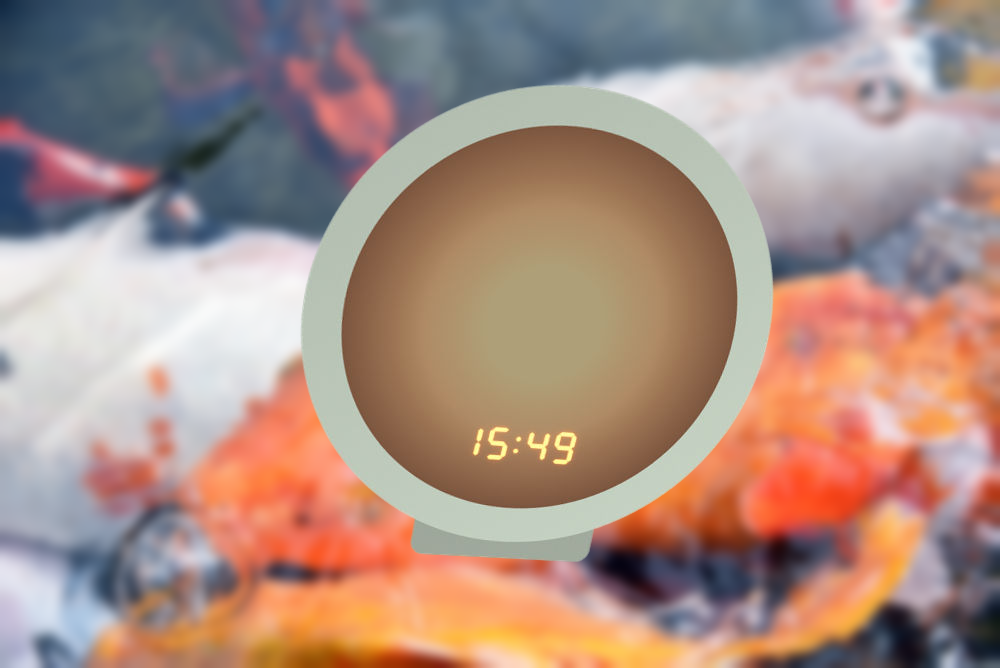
15h49
